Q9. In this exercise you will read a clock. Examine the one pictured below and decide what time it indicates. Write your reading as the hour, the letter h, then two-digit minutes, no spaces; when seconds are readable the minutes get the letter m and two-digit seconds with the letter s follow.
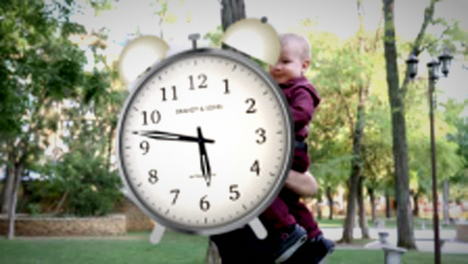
5h47
